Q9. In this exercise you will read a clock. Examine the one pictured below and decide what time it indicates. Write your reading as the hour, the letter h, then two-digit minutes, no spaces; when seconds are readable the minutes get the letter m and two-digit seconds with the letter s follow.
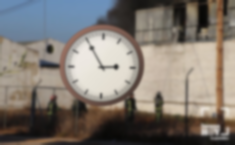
2h55
